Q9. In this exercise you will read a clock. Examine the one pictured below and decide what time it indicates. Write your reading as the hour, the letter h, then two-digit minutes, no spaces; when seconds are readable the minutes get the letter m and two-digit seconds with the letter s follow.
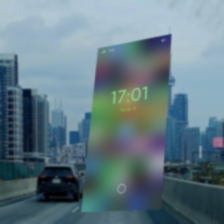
17h01
